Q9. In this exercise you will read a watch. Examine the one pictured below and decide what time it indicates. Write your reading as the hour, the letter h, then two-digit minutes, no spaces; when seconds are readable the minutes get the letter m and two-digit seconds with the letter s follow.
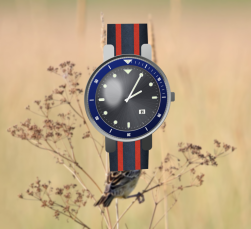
2h05
